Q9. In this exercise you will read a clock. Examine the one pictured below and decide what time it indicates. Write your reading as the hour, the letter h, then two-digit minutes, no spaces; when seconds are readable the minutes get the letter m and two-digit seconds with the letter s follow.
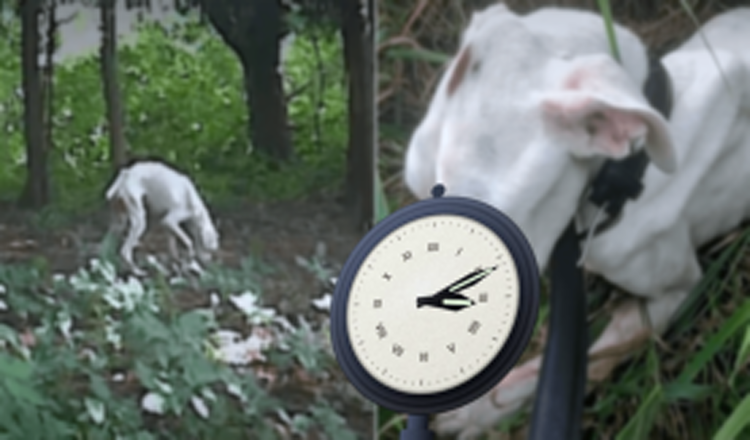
3h11
